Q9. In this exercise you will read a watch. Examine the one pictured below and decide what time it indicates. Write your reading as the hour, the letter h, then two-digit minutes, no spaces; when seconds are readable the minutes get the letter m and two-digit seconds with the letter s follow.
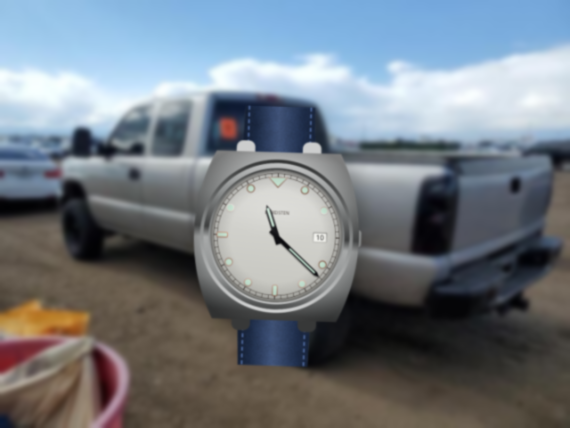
11h22
